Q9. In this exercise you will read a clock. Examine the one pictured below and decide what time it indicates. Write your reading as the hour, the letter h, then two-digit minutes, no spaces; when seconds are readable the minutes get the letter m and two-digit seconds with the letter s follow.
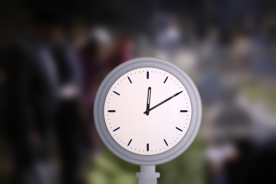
12h10
